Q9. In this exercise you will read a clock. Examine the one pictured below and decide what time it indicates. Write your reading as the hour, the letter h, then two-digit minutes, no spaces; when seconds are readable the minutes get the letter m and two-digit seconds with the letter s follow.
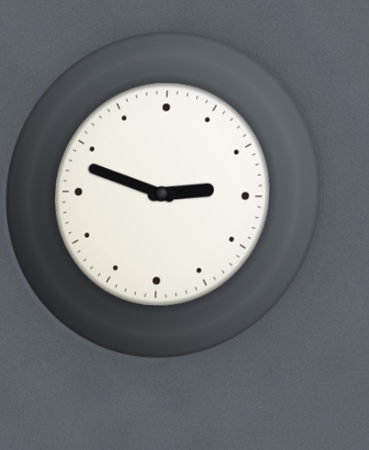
2h48
